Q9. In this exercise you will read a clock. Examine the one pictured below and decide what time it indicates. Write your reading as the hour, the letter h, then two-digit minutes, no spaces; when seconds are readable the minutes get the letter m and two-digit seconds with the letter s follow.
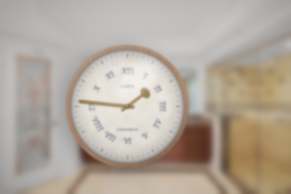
1h46
